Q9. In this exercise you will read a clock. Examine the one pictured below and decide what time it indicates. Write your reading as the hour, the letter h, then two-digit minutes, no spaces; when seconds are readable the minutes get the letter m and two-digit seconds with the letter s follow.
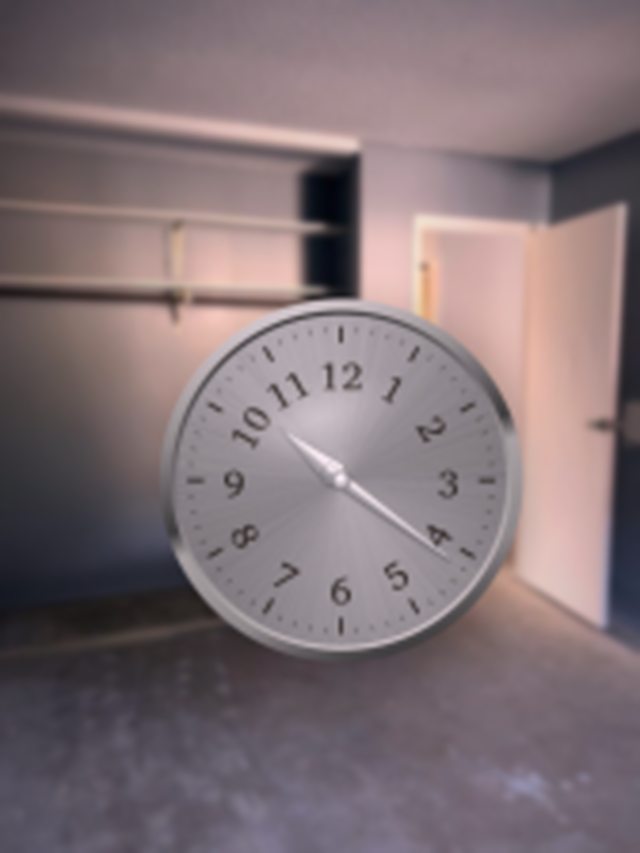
10h21
